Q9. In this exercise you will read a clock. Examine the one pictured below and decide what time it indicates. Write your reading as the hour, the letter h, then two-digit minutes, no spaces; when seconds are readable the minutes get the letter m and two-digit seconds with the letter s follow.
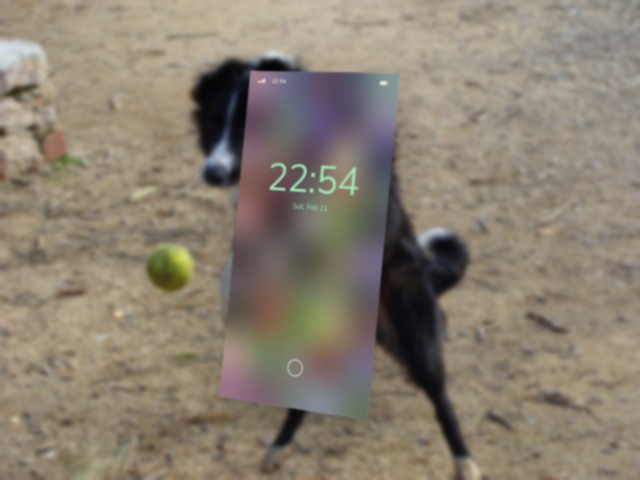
22h54
